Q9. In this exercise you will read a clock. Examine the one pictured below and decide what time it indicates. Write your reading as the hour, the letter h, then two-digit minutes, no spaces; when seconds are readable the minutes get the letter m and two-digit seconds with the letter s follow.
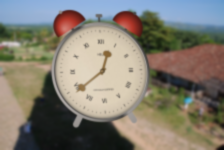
12h39
